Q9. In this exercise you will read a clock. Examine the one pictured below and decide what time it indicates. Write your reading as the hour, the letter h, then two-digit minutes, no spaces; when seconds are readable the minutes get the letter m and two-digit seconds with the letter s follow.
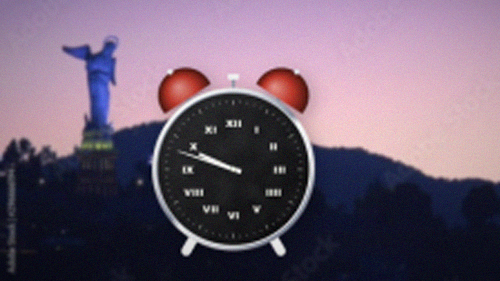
9h48
